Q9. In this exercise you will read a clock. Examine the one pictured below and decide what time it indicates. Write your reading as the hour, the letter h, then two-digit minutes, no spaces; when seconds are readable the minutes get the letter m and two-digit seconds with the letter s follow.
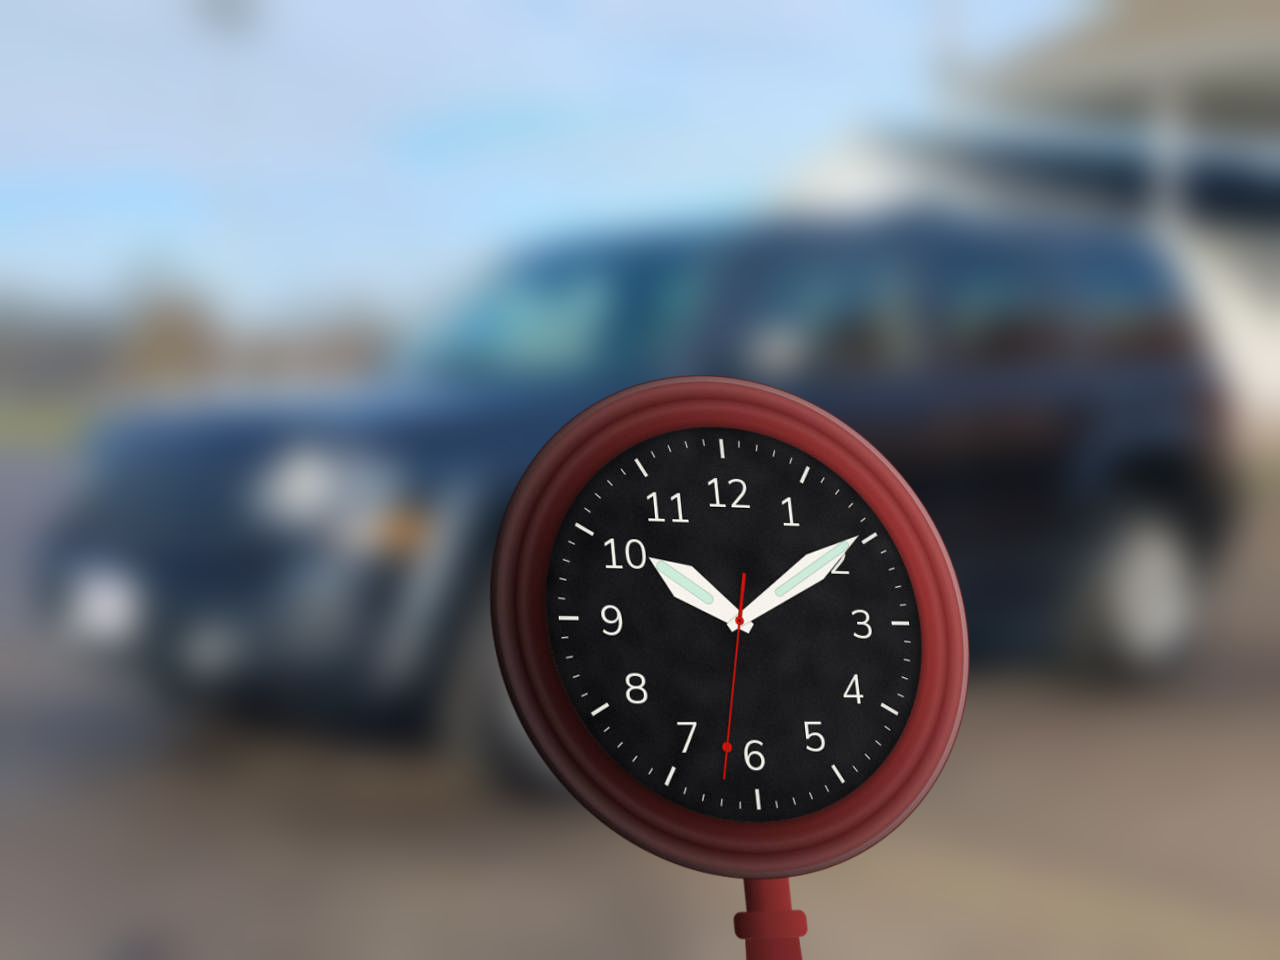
10h09m32s
